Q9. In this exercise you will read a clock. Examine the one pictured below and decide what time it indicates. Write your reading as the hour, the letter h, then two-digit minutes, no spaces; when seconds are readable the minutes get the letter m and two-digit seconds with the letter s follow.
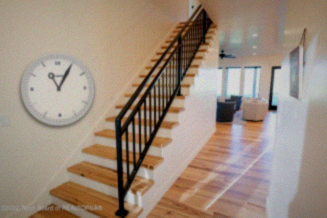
11h05
